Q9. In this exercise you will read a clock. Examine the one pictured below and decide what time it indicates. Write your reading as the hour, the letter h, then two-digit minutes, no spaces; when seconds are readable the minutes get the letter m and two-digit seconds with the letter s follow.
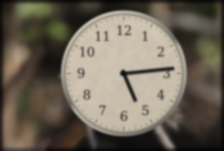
5h14
